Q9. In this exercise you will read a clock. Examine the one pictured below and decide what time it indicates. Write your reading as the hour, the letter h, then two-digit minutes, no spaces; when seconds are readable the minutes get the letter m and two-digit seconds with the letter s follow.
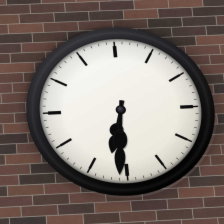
6h31
